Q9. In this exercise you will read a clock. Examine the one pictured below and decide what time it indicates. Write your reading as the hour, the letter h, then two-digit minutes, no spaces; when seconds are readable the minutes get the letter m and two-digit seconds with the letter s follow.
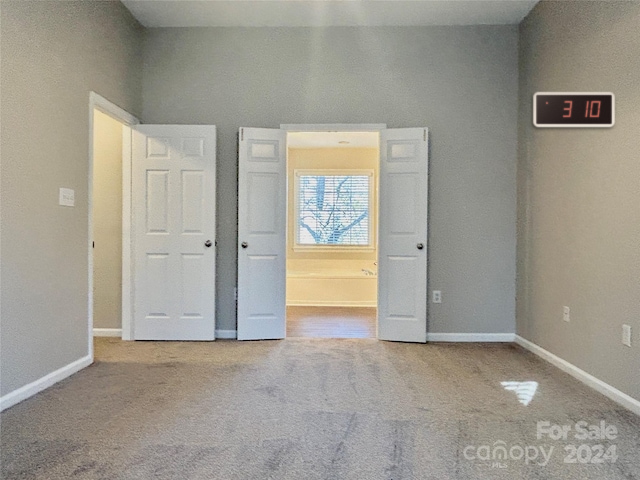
3h10
